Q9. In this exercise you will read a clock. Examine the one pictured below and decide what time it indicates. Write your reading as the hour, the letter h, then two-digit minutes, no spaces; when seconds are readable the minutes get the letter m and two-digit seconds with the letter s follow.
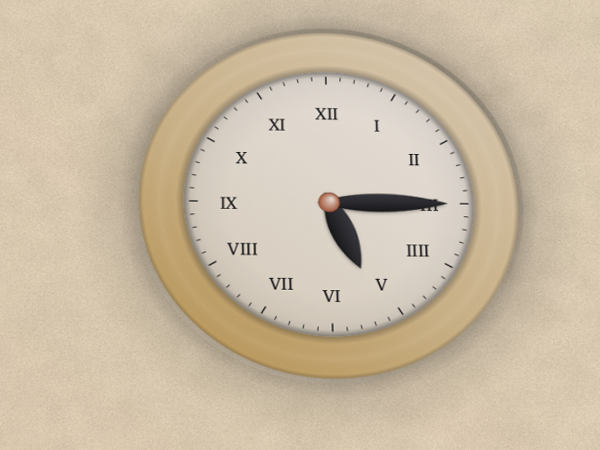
5h15
